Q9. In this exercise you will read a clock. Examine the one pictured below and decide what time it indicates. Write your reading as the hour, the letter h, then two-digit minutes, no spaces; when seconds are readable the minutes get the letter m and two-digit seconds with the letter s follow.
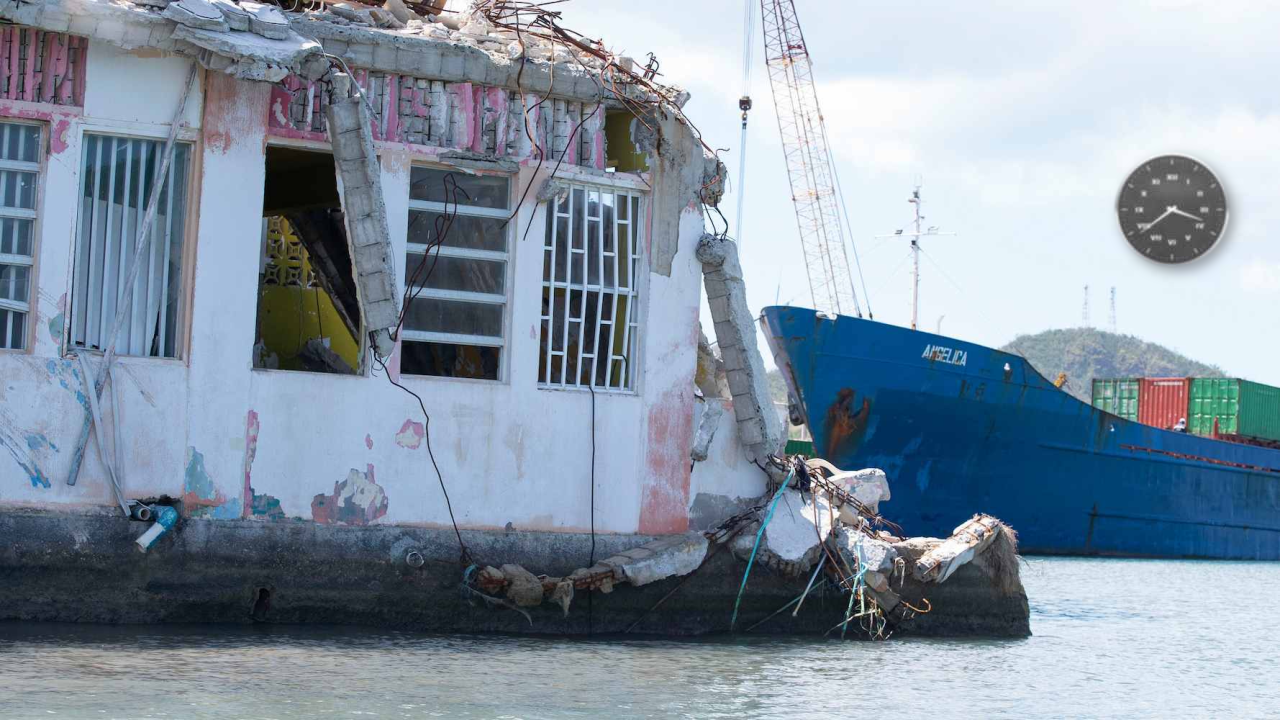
3h39
